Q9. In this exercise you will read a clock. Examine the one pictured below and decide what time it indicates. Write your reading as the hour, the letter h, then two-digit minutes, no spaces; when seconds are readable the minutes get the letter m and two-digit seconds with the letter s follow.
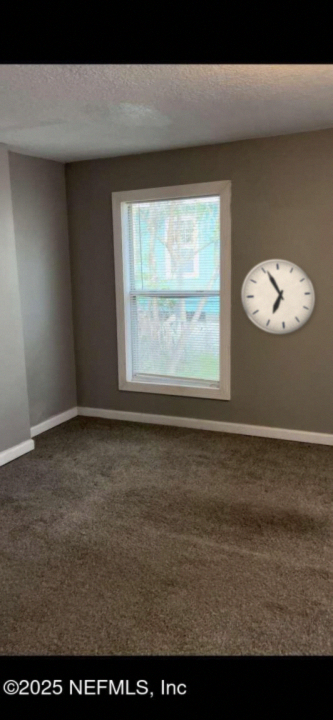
6h56
